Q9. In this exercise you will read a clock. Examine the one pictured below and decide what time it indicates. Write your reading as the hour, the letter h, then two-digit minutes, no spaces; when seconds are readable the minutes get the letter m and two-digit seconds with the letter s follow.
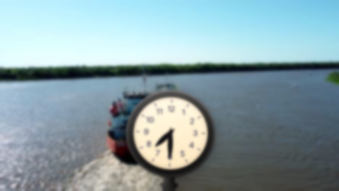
7h30
